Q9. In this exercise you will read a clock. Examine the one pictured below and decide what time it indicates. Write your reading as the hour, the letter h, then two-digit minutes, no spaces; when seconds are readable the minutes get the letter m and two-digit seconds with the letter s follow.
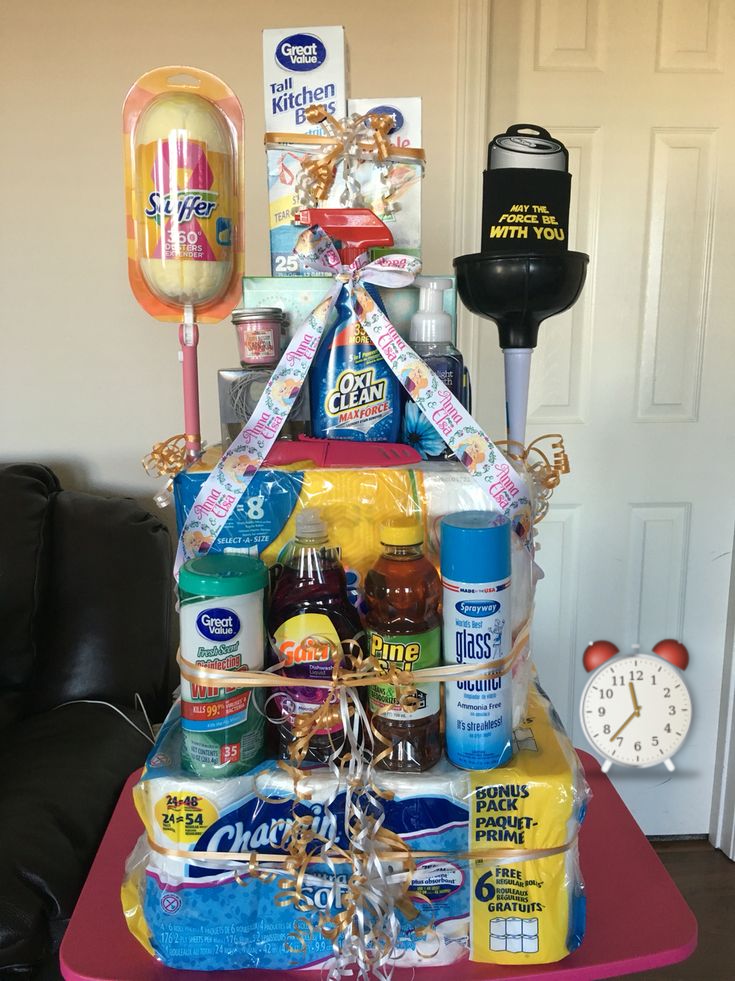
11h37
